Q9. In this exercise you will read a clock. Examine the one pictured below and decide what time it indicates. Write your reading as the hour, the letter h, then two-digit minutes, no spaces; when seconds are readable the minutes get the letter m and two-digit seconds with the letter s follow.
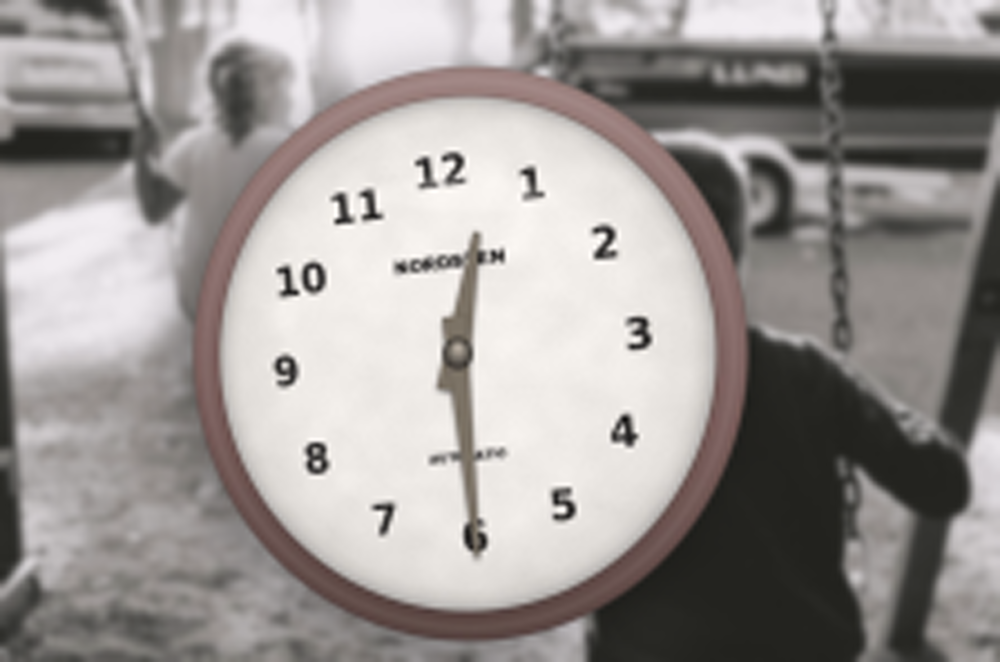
12h30
